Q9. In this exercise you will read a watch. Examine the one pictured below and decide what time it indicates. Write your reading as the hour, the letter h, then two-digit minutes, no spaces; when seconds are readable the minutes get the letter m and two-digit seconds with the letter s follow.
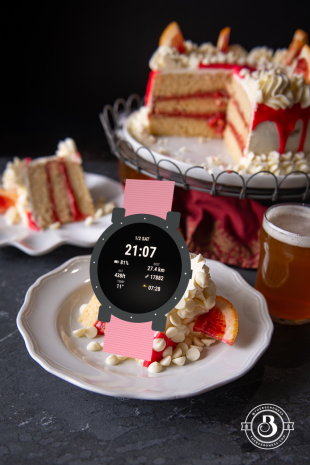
21h07
